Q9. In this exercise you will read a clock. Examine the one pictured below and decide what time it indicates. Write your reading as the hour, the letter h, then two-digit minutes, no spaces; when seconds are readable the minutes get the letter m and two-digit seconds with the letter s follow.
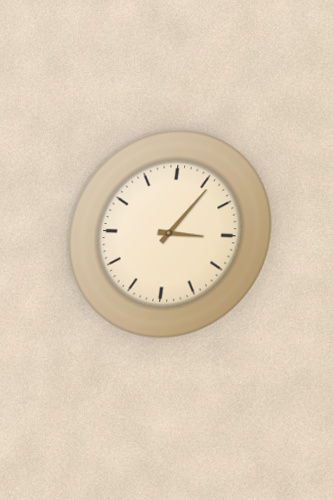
3h06
